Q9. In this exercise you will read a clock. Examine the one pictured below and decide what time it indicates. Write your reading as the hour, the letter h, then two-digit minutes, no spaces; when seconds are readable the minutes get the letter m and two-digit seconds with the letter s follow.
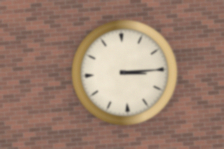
3h15
